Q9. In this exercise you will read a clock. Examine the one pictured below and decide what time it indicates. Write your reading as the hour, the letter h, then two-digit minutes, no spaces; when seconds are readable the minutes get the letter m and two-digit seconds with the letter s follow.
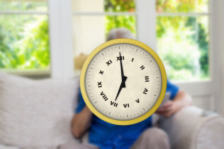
7h00
